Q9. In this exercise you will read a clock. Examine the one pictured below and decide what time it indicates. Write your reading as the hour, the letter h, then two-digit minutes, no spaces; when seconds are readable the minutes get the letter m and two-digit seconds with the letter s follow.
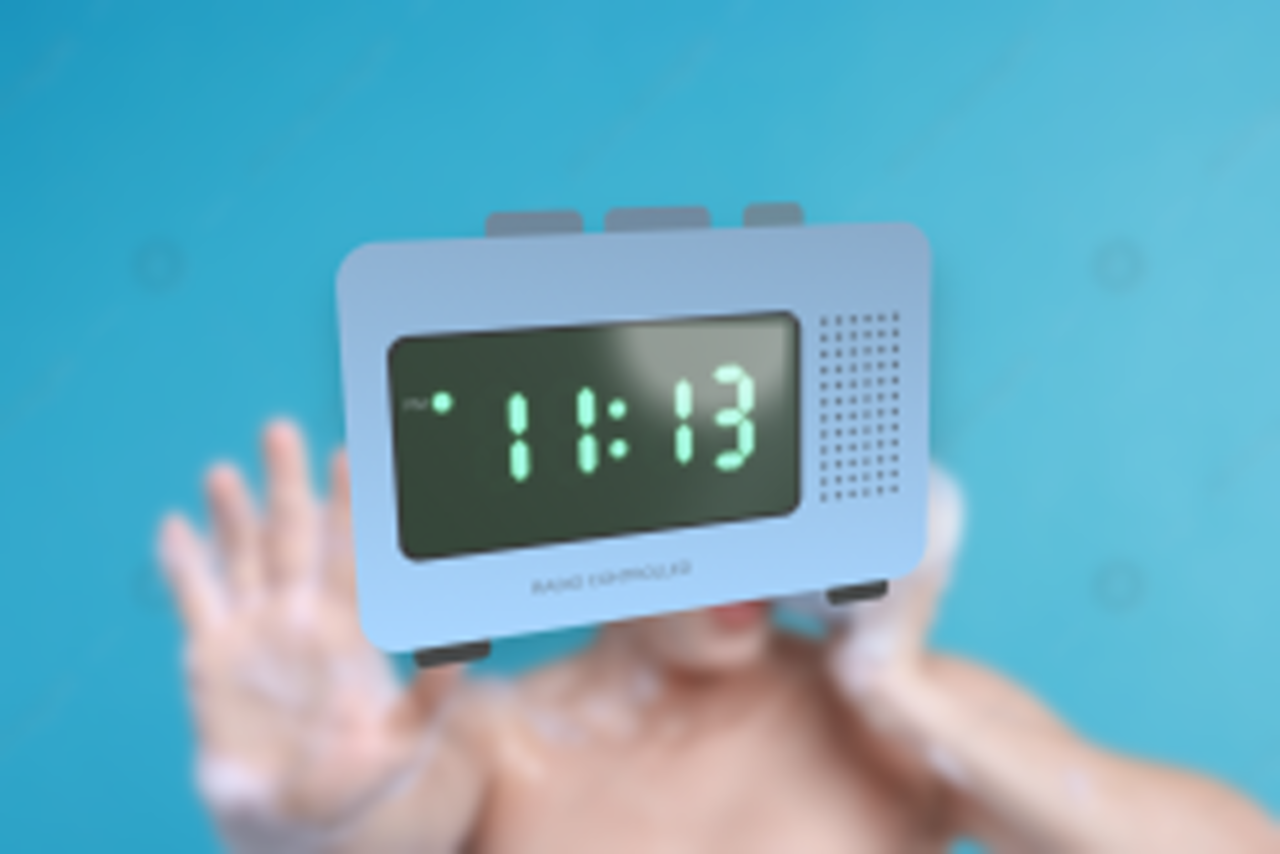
11h13
